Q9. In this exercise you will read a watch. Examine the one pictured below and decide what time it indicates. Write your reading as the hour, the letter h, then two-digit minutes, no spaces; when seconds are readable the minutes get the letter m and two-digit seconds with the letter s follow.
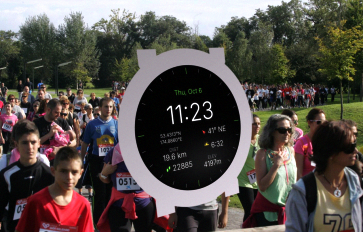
11h23
